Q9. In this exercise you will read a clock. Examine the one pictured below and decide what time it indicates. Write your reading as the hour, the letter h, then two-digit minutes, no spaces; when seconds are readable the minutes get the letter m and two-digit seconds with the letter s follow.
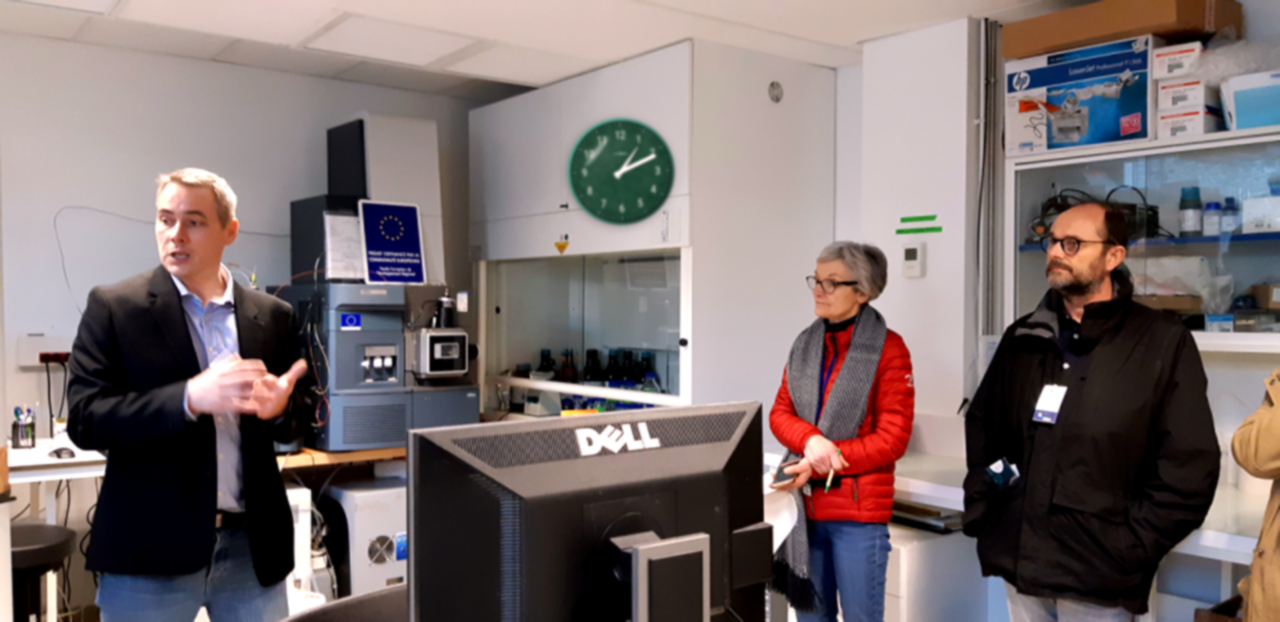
1h11
